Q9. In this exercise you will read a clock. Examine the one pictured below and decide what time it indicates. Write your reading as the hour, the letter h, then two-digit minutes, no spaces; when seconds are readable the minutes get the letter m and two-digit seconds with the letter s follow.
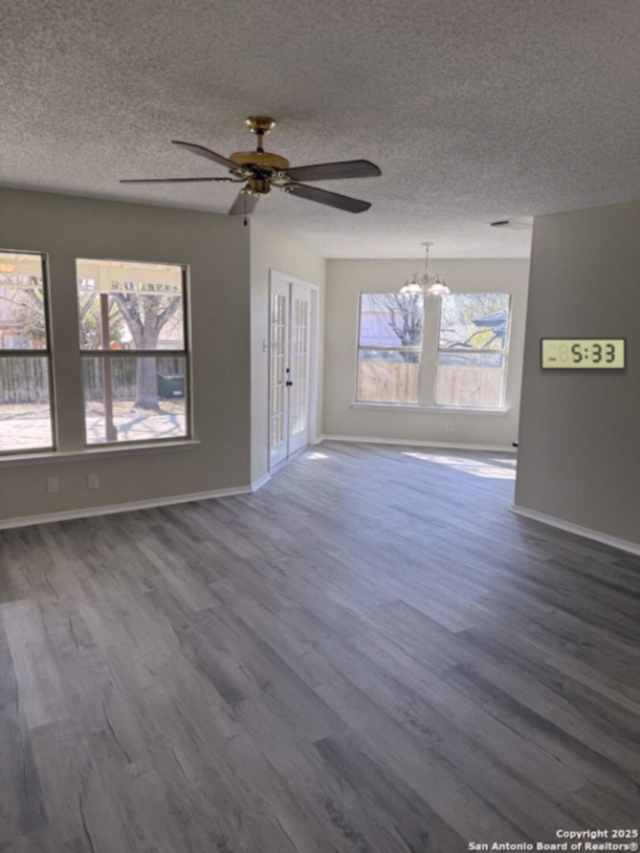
5h33
